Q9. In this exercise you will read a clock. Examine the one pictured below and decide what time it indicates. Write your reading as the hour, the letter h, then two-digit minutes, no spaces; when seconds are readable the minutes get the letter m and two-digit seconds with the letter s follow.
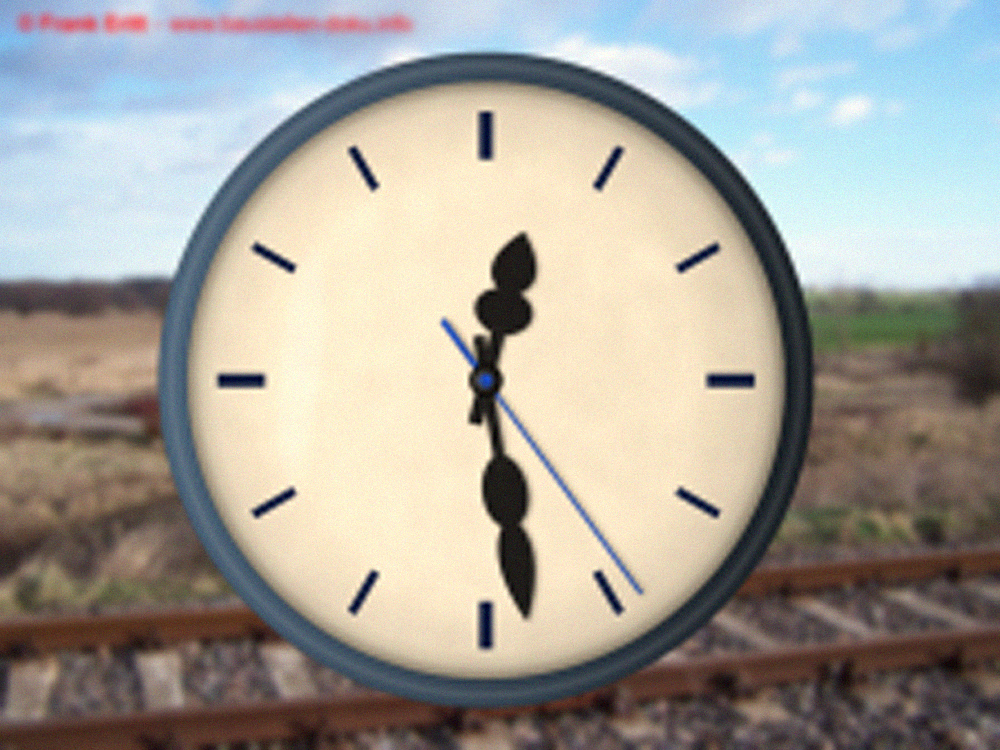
12h28m24s
